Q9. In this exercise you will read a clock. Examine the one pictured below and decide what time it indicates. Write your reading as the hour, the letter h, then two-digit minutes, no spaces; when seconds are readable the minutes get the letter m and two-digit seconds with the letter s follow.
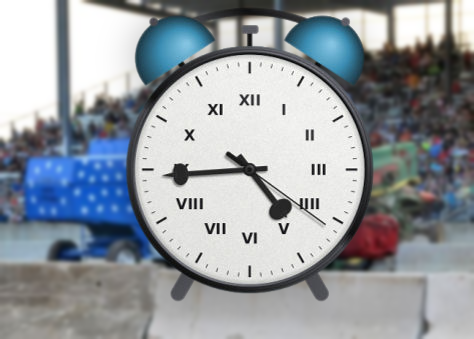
4h44m21s
